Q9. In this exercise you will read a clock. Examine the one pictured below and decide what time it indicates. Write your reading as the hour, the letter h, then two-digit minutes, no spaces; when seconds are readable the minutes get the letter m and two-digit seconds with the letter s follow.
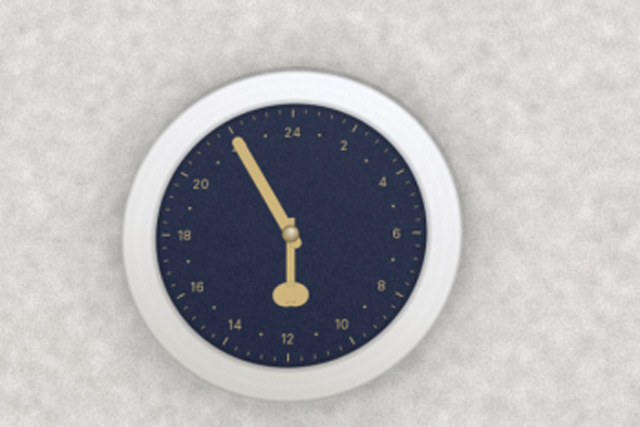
11h55
